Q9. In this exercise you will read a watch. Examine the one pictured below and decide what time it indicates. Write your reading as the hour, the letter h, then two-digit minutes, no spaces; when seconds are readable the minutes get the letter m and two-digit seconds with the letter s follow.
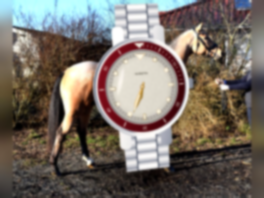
6h34
